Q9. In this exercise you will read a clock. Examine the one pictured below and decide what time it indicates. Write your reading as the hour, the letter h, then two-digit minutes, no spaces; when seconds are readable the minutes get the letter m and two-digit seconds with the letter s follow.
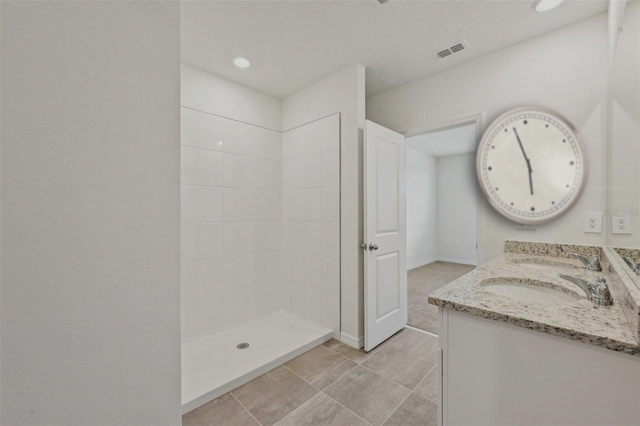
5h57
